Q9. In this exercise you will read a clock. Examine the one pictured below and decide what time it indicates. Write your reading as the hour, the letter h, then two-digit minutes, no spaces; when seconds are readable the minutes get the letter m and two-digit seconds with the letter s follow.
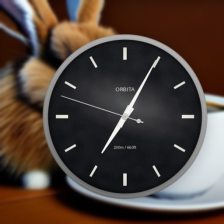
7h04m48s
